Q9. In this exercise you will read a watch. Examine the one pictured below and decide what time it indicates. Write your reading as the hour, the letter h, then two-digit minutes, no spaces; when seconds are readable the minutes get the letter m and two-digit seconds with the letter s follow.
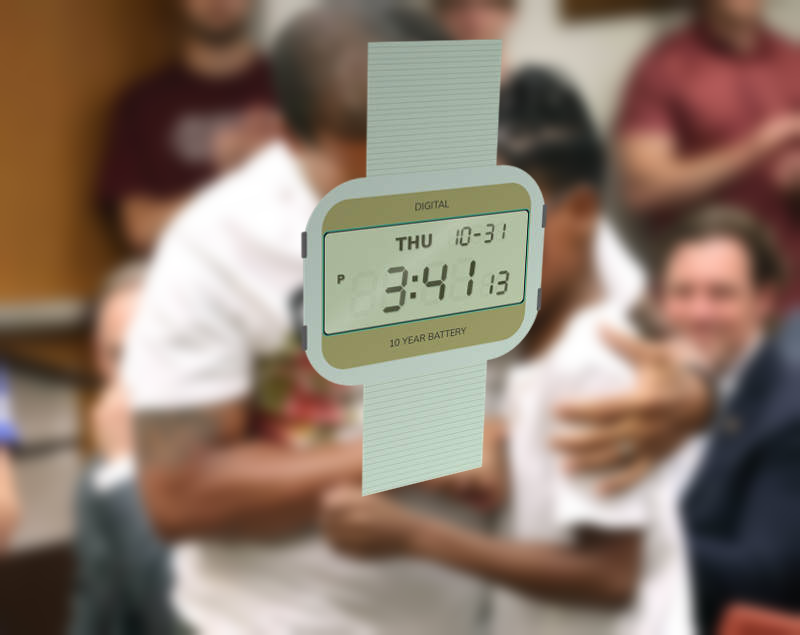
3h41m13s
